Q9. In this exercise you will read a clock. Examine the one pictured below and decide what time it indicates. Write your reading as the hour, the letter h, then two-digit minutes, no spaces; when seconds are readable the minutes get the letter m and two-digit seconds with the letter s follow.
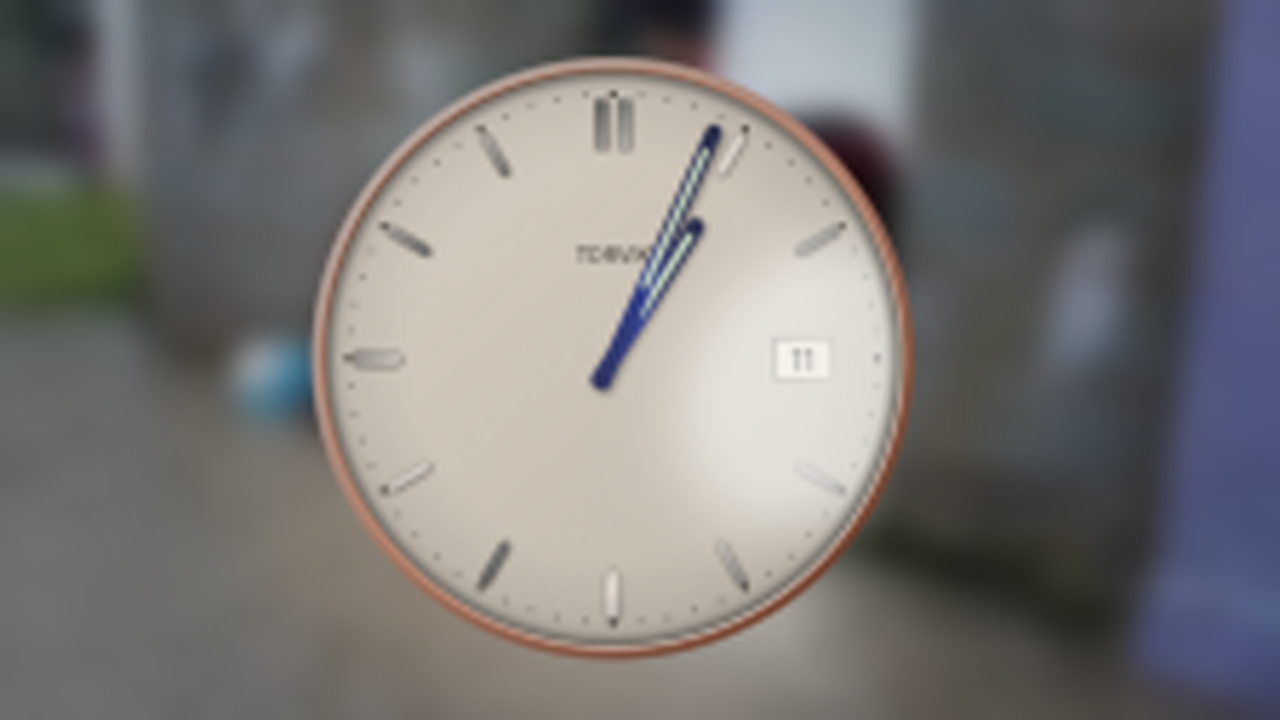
1h04
